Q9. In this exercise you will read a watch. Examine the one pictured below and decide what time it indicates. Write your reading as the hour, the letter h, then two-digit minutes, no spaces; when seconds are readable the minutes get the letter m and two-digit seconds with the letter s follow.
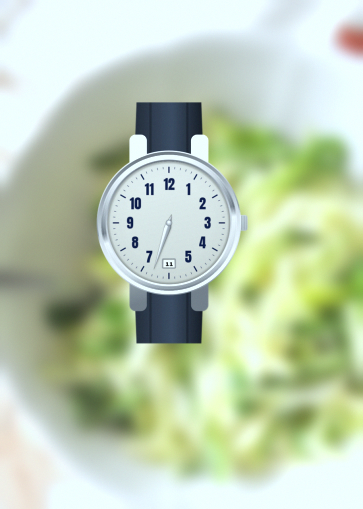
6h33
